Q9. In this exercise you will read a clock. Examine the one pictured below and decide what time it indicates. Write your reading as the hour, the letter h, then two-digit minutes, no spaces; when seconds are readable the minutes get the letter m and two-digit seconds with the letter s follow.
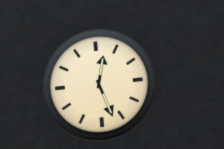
12h27
